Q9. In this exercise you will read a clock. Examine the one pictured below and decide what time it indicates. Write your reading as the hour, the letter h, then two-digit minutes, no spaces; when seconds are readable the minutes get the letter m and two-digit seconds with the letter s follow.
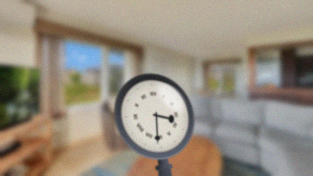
3h31
